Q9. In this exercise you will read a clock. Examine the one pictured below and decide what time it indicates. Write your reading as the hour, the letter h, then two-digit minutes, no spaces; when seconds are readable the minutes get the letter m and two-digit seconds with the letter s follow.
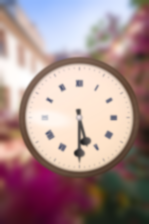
5h30
